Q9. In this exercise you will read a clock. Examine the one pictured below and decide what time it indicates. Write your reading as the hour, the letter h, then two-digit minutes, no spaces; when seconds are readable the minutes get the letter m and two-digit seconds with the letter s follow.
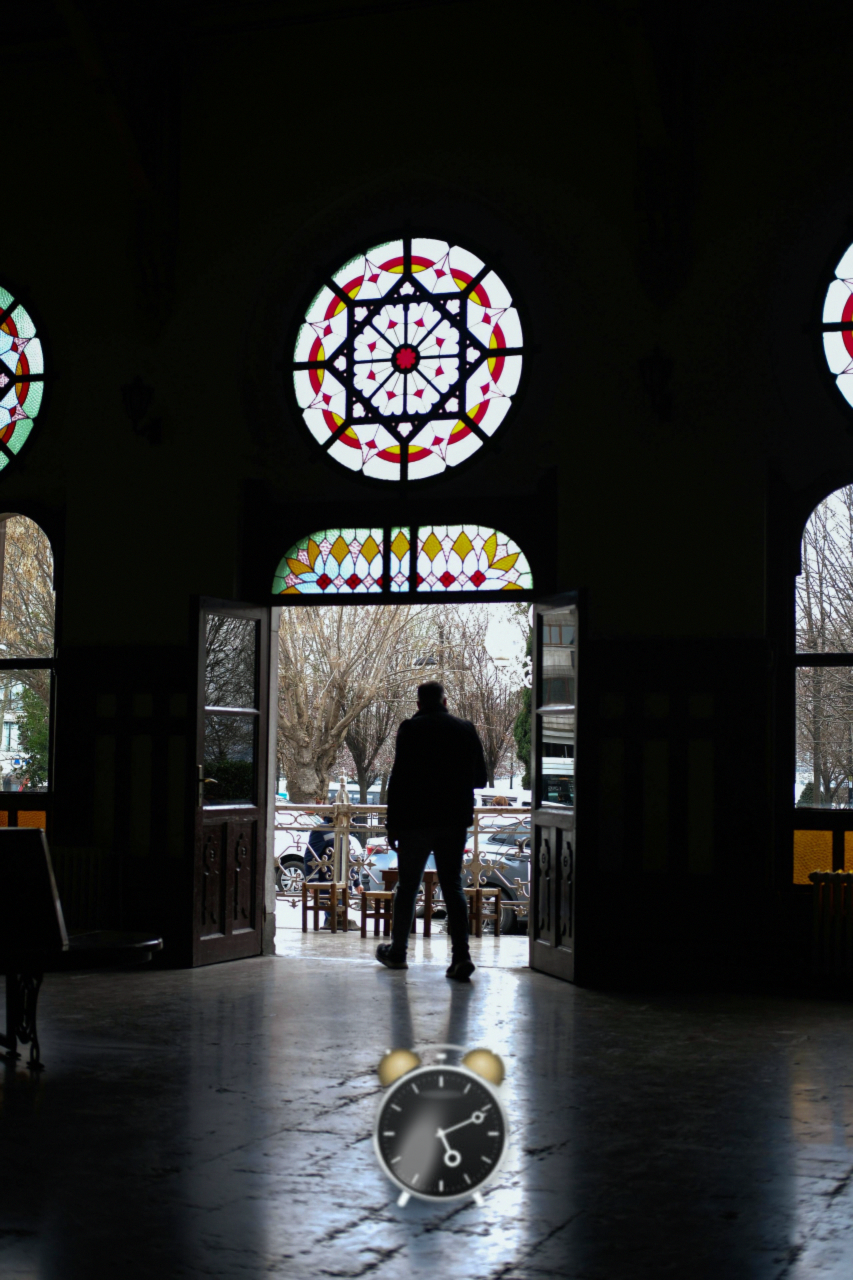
5h11
